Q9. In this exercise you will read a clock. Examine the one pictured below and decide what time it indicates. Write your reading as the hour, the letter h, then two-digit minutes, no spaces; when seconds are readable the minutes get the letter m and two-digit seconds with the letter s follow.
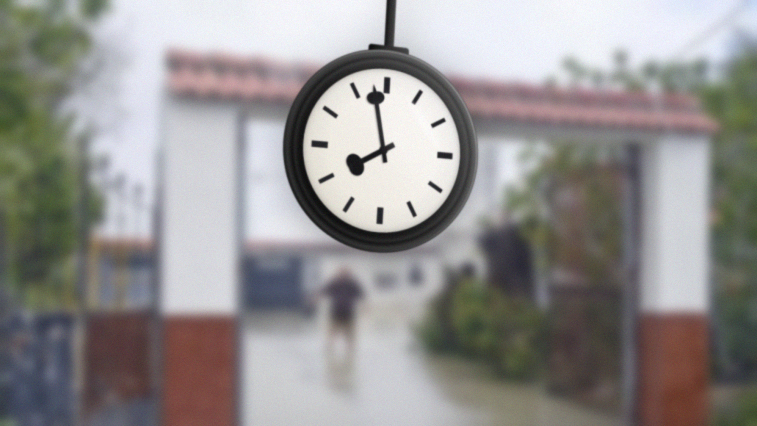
7h58
